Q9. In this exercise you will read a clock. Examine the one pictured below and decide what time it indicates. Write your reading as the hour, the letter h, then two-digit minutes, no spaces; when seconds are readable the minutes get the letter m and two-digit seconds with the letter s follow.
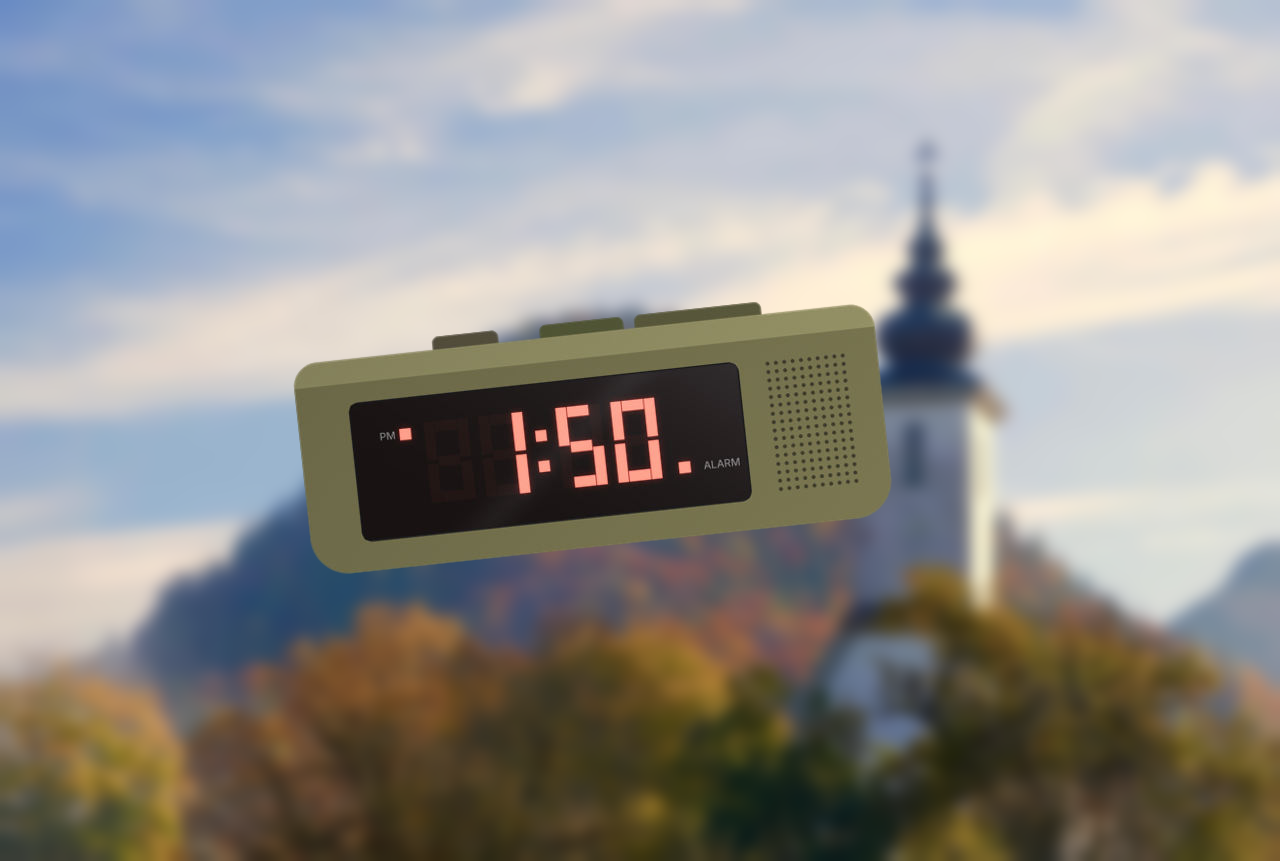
1h50
